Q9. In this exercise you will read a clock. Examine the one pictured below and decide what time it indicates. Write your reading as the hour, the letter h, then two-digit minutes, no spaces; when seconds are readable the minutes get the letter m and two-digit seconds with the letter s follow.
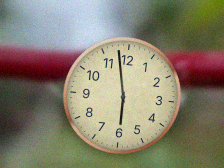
5h58
